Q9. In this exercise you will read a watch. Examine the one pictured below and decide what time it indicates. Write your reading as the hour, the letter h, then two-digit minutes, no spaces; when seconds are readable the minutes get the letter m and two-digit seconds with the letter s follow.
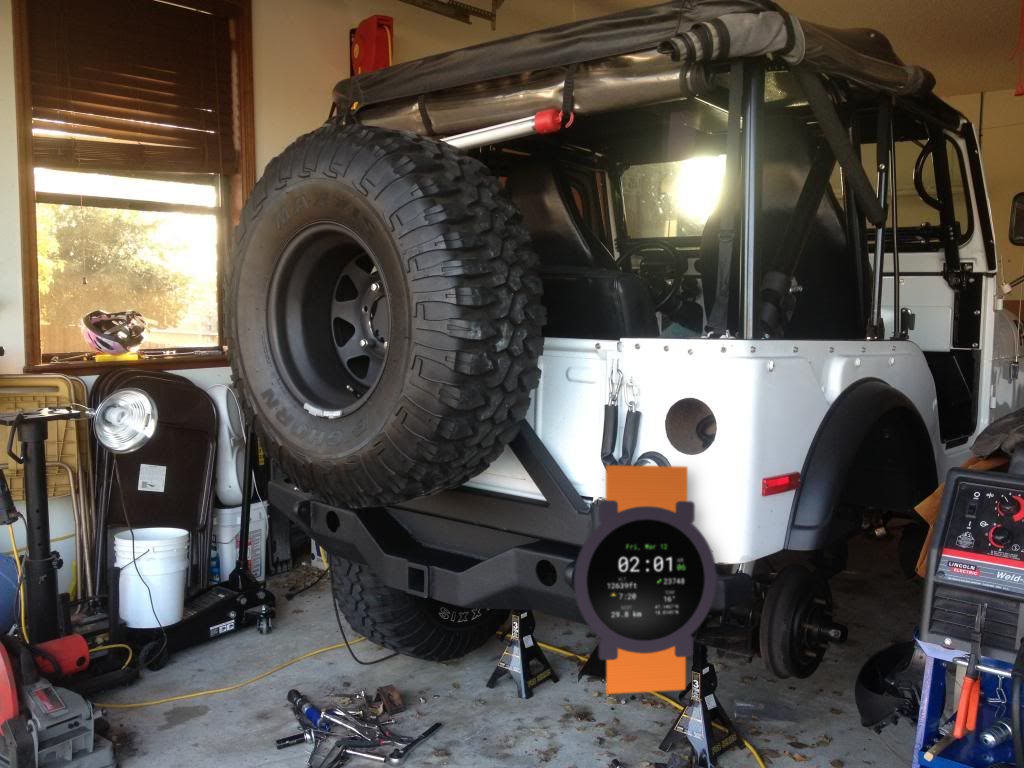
2h01
